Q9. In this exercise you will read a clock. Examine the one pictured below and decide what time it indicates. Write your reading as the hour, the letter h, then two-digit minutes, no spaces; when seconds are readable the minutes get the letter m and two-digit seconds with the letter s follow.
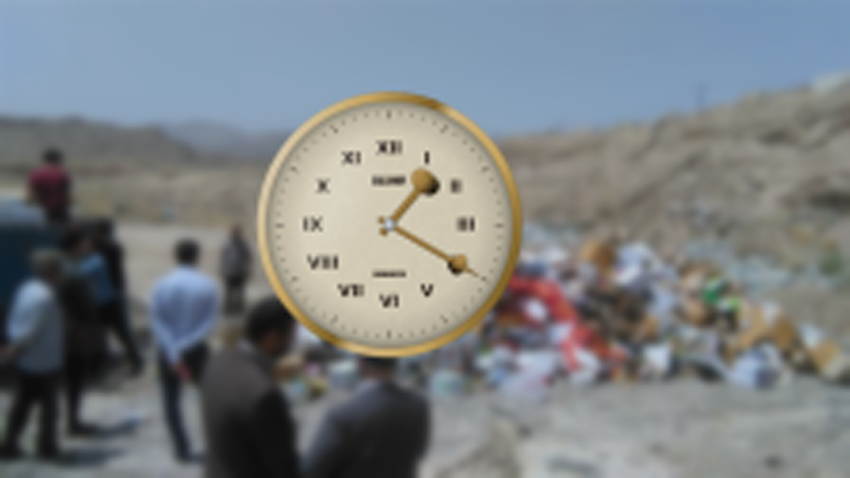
1h20
